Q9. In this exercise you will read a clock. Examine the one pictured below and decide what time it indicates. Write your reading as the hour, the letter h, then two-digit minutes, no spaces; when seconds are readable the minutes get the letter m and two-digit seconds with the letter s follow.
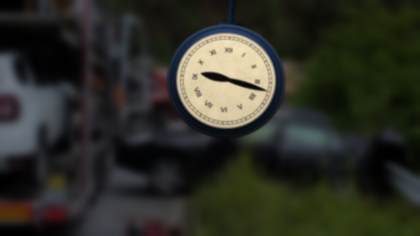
9h17
